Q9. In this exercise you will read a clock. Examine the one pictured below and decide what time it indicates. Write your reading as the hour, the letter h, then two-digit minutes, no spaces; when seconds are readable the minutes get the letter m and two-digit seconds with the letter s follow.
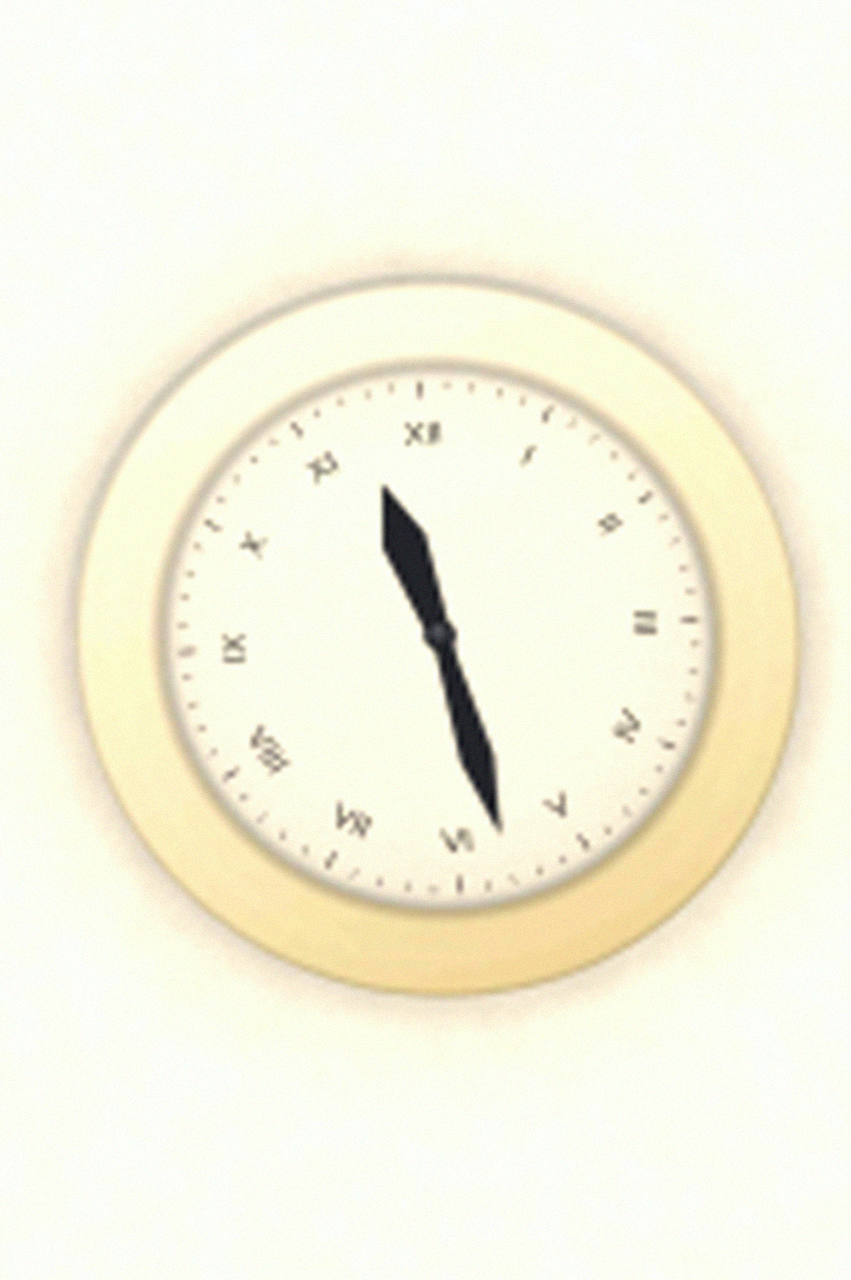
11h28
